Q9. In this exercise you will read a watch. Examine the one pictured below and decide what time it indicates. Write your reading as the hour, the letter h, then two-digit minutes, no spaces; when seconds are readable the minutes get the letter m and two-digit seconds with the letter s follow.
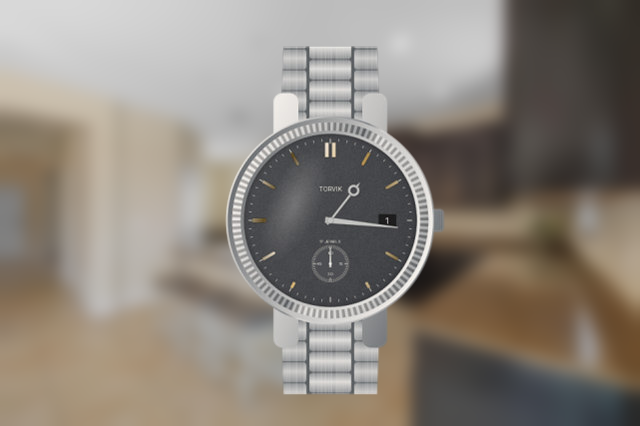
1h16
